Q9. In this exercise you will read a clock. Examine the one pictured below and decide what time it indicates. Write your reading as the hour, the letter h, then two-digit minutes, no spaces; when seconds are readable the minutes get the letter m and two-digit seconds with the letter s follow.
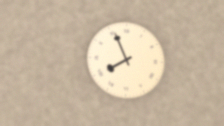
7h56
